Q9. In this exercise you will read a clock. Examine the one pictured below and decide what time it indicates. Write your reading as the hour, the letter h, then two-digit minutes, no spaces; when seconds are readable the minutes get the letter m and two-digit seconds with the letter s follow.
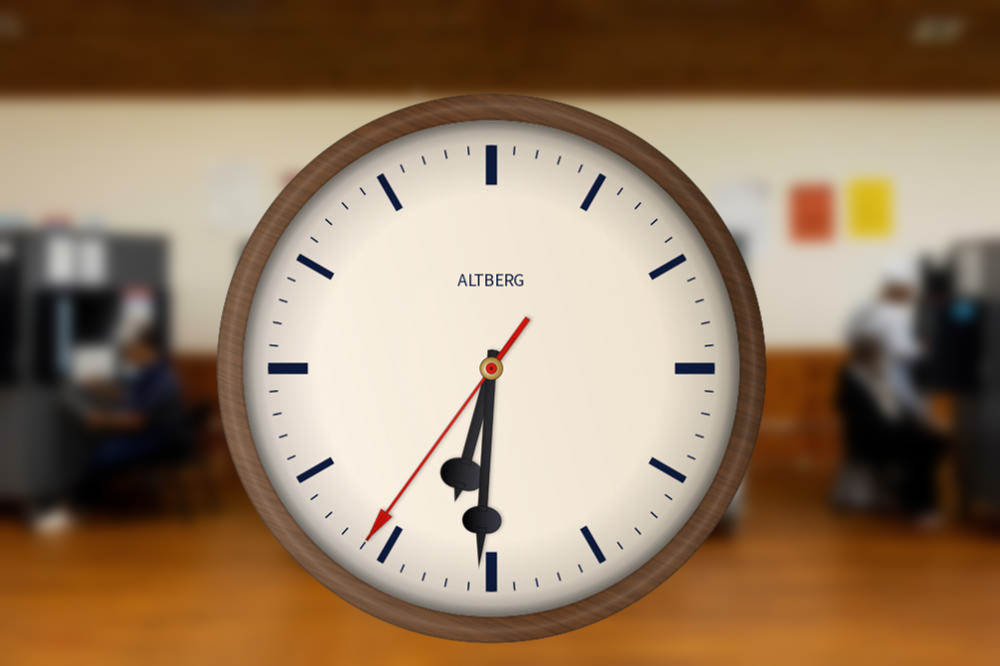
6h30m36s
